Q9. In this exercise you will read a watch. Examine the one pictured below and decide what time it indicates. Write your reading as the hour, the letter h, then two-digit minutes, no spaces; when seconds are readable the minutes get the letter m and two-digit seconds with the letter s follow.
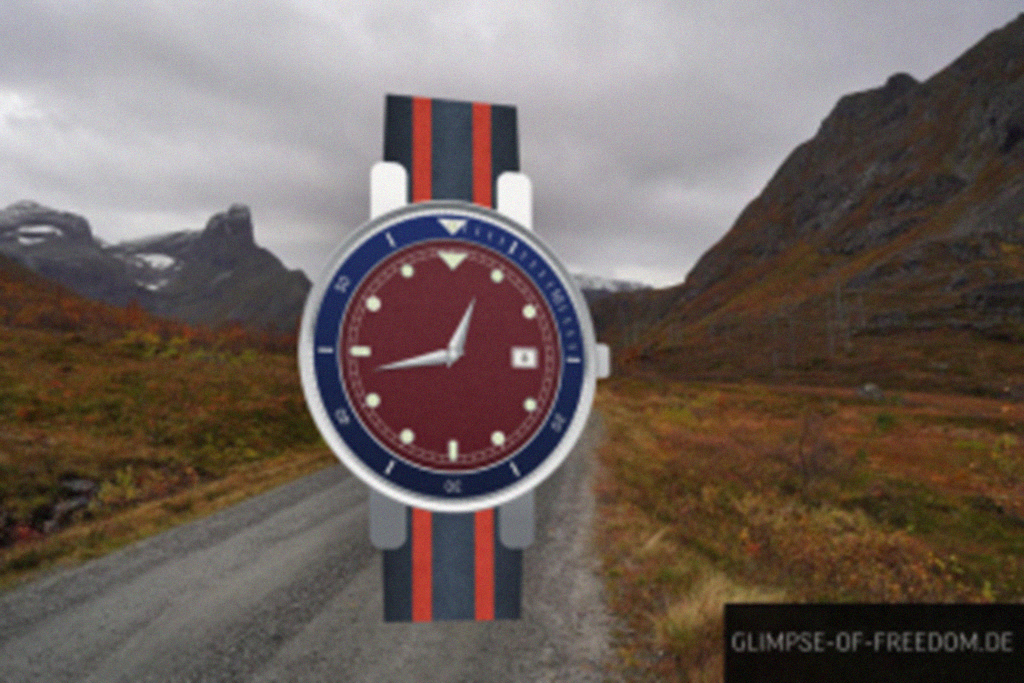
12h43
